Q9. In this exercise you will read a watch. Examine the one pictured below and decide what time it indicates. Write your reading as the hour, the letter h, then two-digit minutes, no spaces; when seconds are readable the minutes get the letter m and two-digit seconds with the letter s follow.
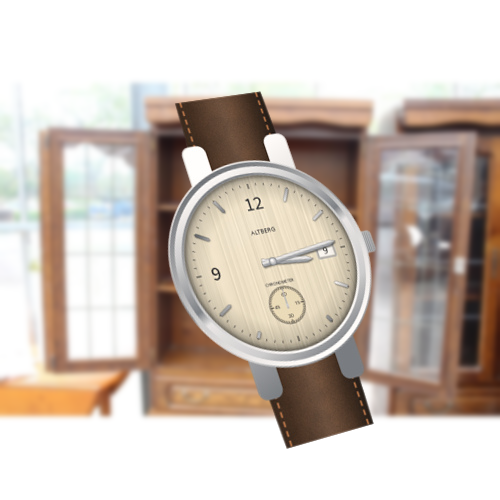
3h14
